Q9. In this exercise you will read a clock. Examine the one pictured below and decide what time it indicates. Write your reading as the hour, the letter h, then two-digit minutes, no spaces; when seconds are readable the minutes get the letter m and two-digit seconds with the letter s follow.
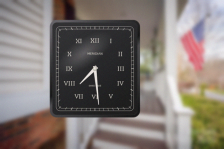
7h29
